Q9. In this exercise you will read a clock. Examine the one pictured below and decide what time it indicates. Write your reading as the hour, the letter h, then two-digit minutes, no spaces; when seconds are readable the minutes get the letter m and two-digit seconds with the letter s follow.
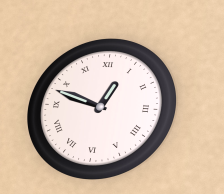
12h48
